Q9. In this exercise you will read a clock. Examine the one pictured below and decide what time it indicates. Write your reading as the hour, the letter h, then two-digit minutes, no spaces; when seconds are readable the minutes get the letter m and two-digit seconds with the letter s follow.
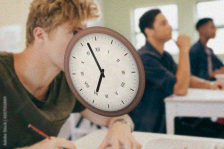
6h57
